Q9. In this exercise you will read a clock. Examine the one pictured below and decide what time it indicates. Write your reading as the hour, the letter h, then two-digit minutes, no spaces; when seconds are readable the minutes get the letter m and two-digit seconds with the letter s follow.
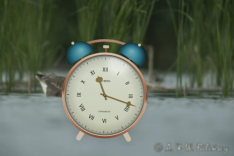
11h18
